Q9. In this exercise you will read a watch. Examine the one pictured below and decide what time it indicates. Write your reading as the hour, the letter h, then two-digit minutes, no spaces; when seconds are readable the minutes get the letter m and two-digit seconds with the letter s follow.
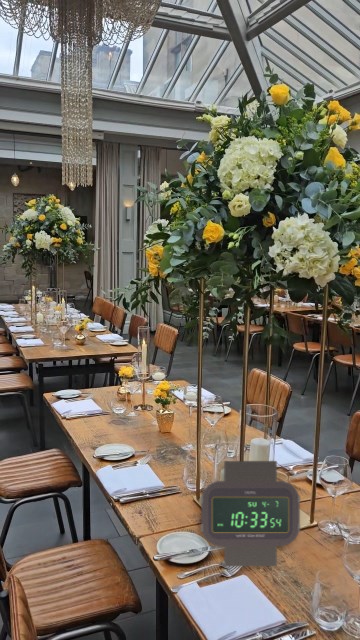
10h33m54s
